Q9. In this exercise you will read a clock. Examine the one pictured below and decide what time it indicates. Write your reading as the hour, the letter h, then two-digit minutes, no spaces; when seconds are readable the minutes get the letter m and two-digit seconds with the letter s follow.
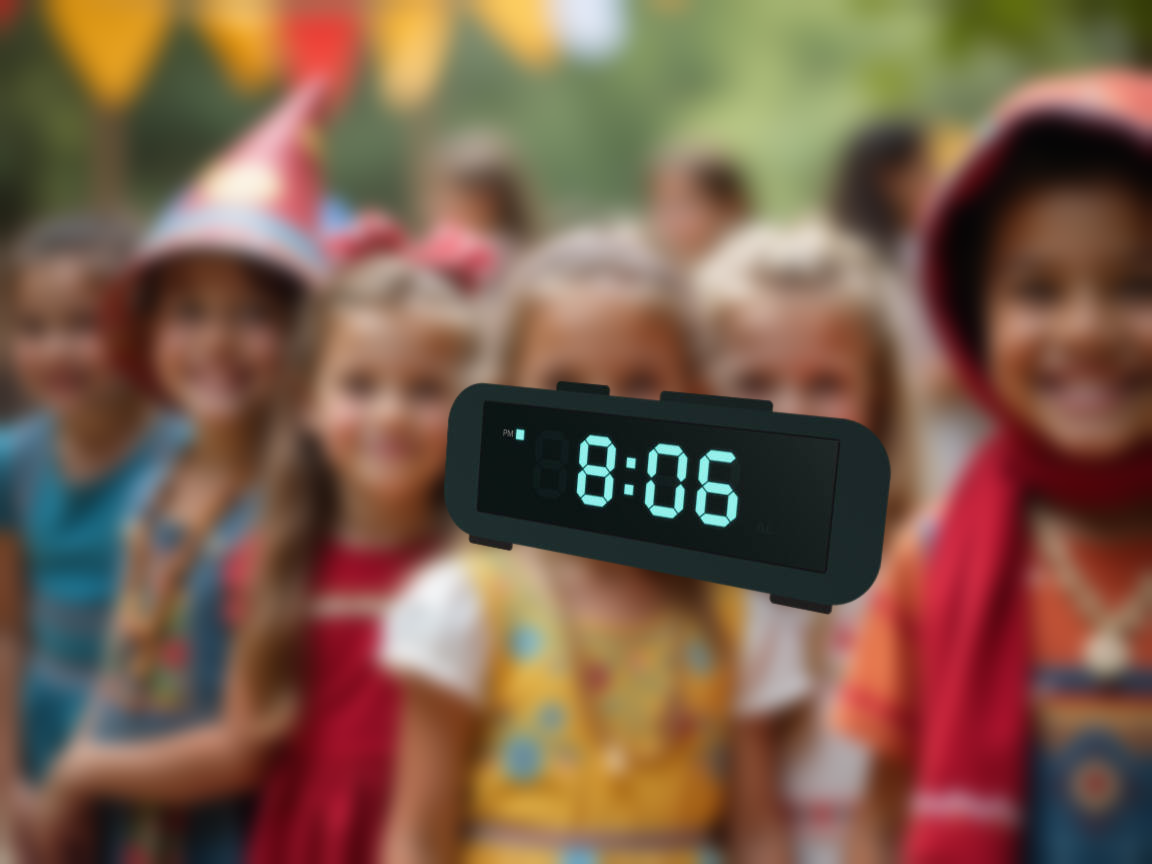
8h06
